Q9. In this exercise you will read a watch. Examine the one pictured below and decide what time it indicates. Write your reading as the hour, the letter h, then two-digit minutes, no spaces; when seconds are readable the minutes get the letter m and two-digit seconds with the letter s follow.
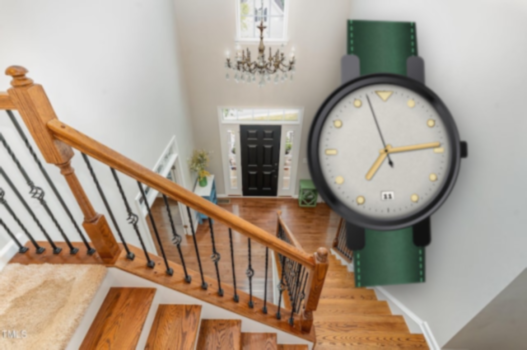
7h13m57s
